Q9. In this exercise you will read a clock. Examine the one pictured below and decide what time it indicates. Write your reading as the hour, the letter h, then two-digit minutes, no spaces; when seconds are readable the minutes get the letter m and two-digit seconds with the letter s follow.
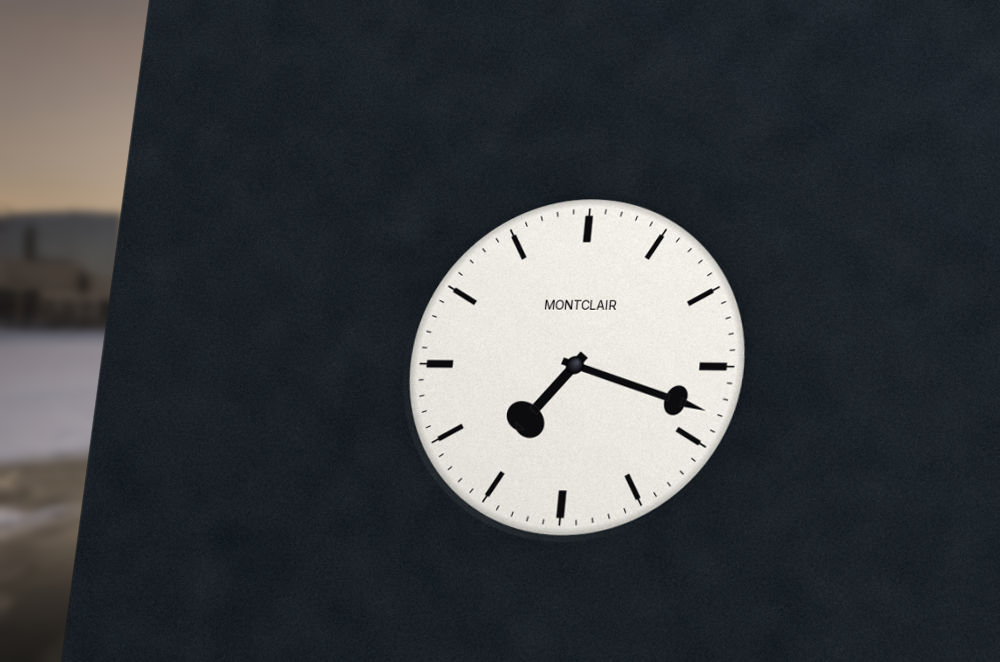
7h18
